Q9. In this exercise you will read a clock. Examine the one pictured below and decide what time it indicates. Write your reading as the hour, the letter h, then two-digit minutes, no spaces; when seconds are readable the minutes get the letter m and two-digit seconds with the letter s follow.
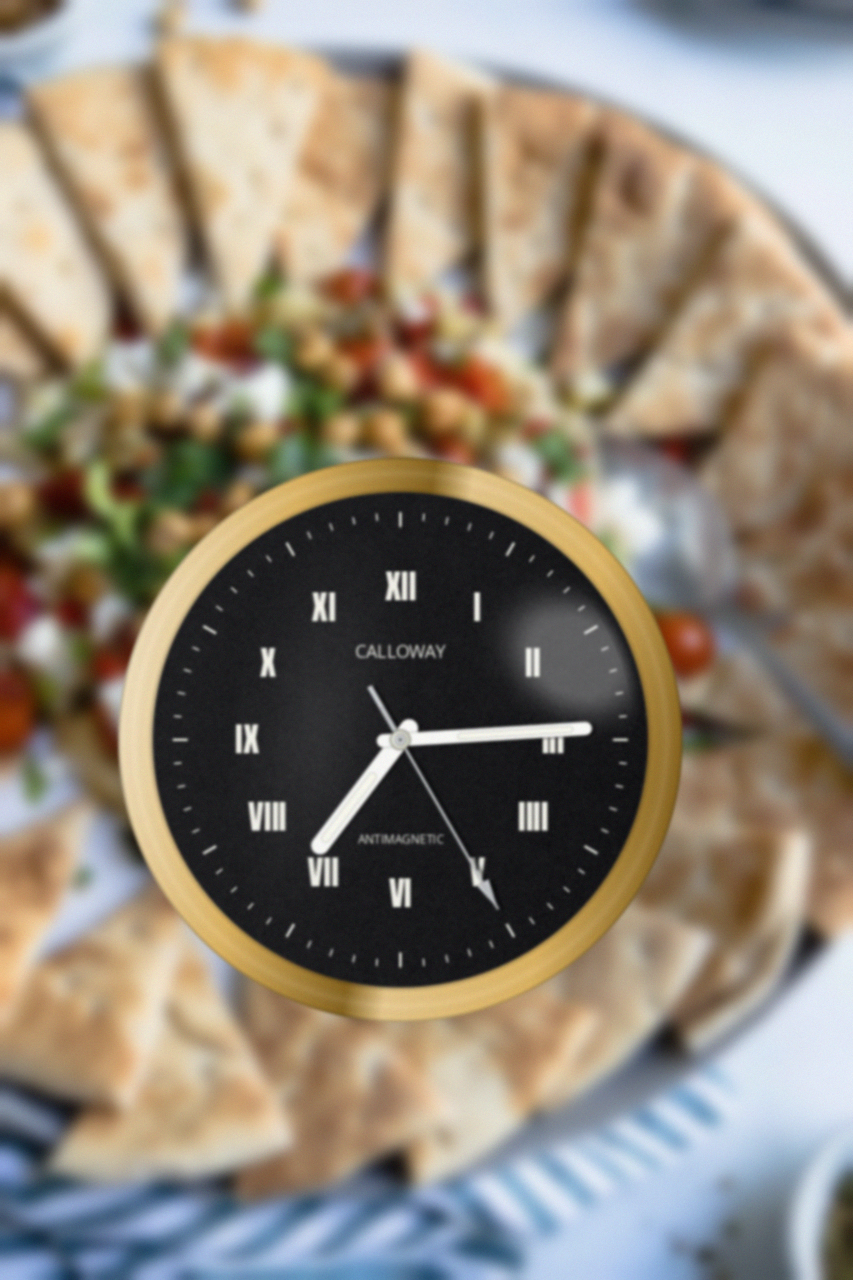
7h14m25s
